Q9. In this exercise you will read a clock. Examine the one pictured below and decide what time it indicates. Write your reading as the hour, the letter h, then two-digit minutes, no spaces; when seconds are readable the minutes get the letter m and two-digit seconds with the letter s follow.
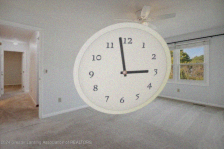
2h58
